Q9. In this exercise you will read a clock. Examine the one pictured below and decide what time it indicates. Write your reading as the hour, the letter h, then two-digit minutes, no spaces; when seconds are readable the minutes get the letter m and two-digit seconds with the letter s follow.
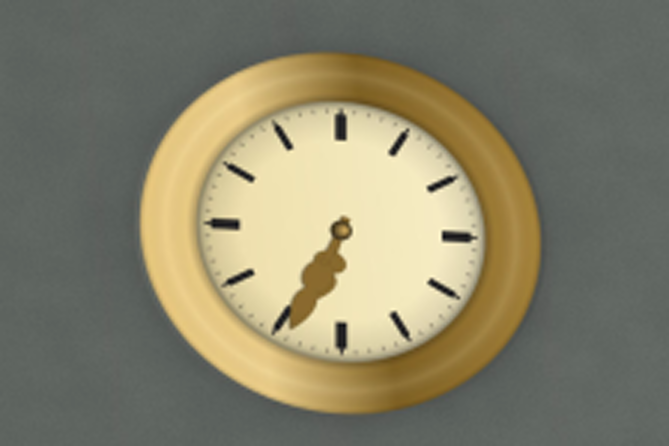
6h34
